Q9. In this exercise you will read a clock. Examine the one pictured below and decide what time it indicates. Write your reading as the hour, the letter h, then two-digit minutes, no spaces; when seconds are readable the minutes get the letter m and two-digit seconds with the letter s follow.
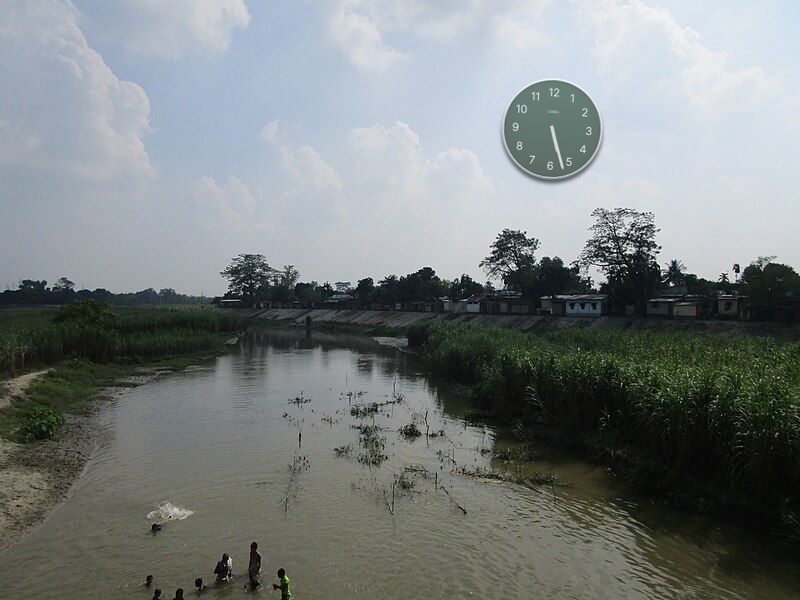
5h27
